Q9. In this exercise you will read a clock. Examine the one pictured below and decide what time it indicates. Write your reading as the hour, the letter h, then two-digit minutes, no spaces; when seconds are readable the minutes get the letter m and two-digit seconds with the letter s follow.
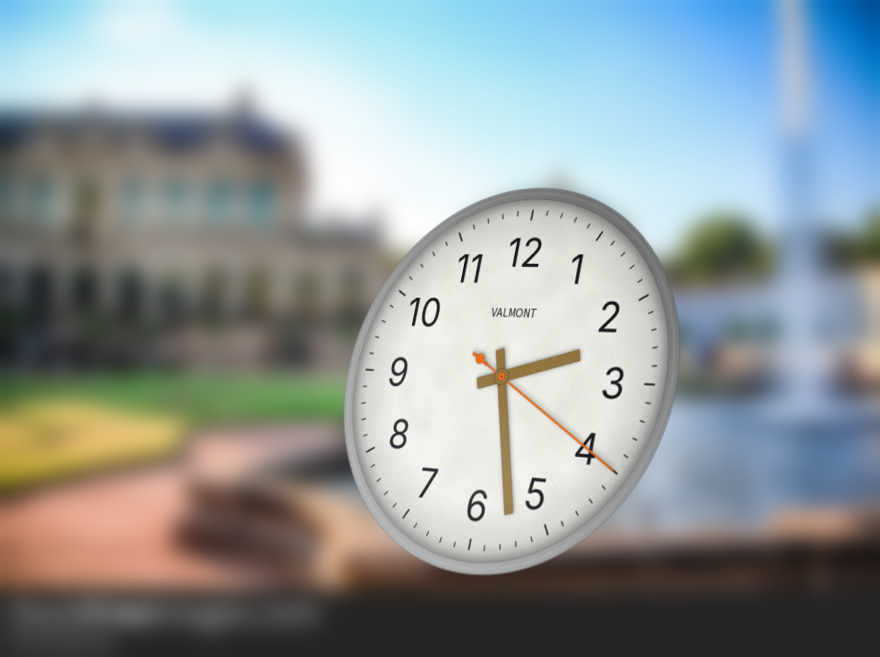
2h27m20s
